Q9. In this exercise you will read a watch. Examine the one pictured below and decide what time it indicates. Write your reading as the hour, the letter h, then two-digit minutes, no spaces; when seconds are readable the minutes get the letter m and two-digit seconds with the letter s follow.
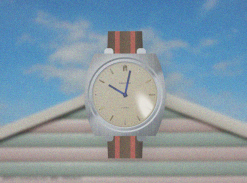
10h02
